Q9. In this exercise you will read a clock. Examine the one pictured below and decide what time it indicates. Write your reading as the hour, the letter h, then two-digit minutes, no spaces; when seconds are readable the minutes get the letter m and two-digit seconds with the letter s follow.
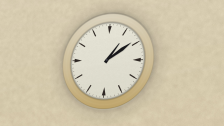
1h09
